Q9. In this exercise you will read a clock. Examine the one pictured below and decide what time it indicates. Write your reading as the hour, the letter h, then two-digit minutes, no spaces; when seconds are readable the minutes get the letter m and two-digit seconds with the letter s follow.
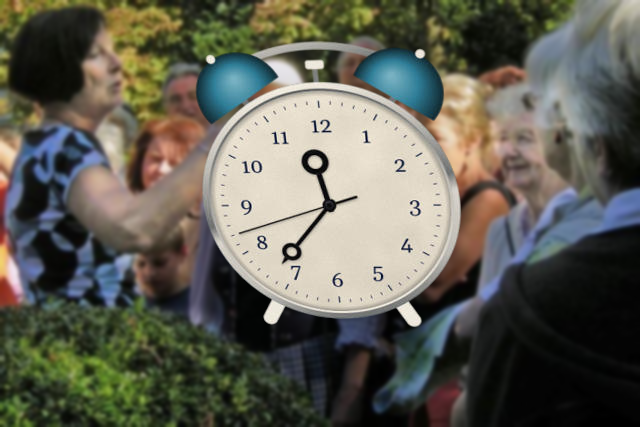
11h36m42s
